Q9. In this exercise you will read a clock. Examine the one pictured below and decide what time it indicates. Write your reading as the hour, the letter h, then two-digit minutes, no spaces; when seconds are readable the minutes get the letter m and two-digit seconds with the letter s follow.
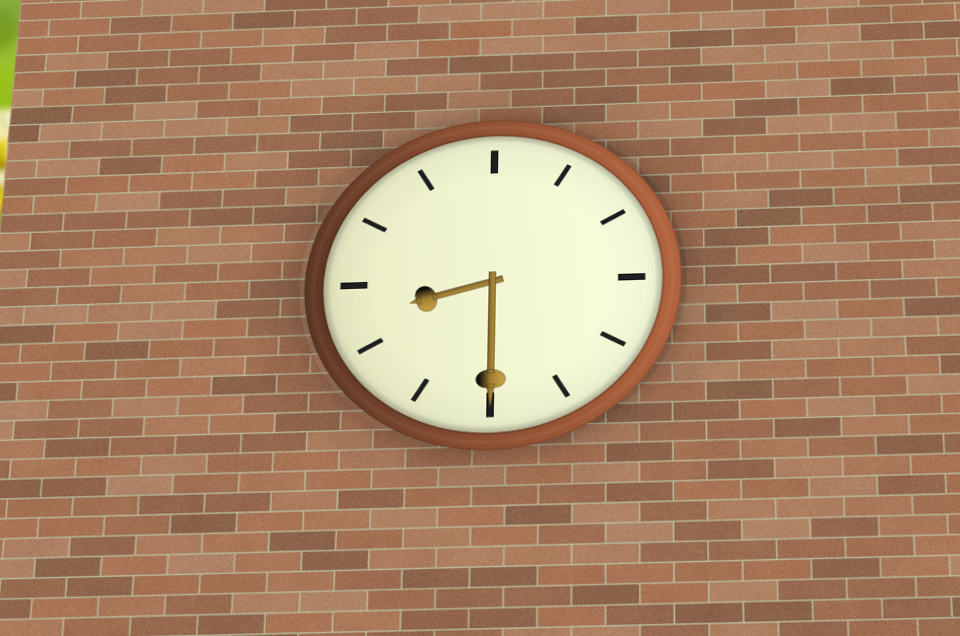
8h30
